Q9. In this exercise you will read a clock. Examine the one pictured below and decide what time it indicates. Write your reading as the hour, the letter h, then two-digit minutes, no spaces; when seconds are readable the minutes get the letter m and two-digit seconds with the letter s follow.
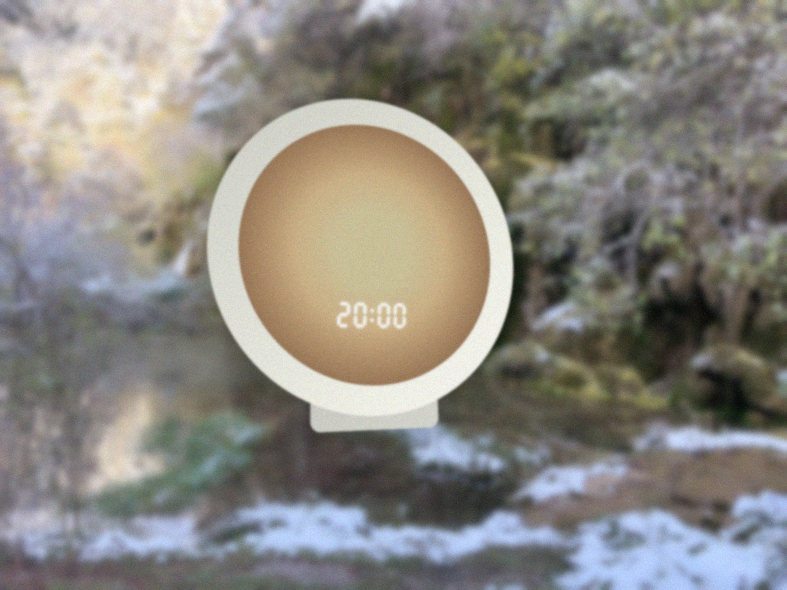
20h00
